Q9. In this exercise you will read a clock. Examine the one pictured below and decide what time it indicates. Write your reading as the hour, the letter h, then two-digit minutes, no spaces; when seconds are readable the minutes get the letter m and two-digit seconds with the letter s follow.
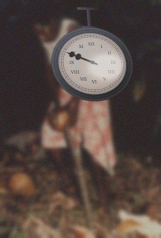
9h49
